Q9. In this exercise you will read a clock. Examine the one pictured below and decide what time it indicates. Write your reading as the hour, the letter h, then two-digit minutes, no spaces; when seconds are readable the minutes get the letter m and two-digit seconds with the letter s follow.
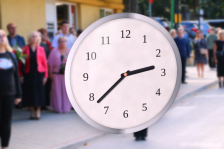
2h38
